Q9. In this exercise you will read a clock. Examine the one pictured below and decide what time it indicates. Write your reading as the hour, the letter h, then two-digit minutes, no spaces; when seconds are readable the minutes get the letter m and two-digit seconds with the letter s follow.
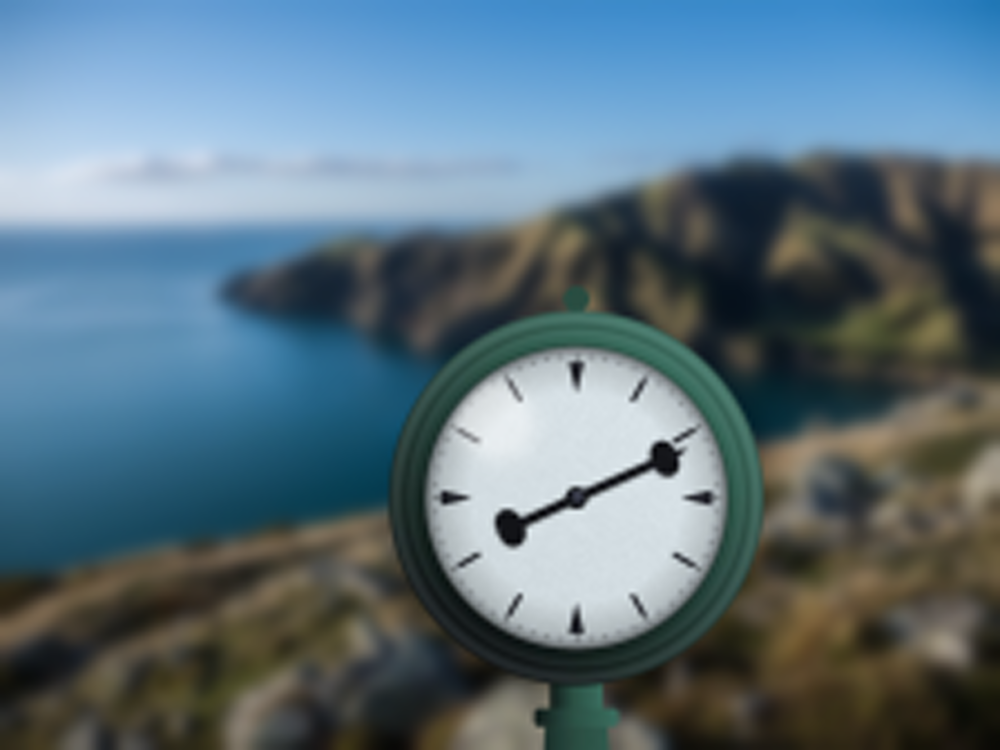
8h11
